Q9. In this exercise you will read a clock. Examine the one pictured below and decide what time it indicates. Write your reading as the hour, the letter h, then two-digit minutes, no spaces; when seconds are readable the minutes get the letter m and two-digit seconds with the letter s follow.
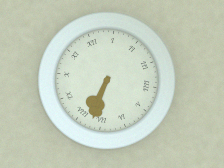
7h37
